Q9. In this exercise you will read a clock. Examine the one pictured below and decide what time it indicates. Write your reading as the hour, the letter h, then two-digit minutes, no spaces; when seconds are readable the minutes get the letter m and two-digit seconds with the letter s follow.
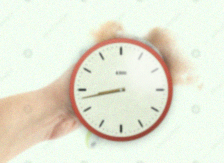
8h43
